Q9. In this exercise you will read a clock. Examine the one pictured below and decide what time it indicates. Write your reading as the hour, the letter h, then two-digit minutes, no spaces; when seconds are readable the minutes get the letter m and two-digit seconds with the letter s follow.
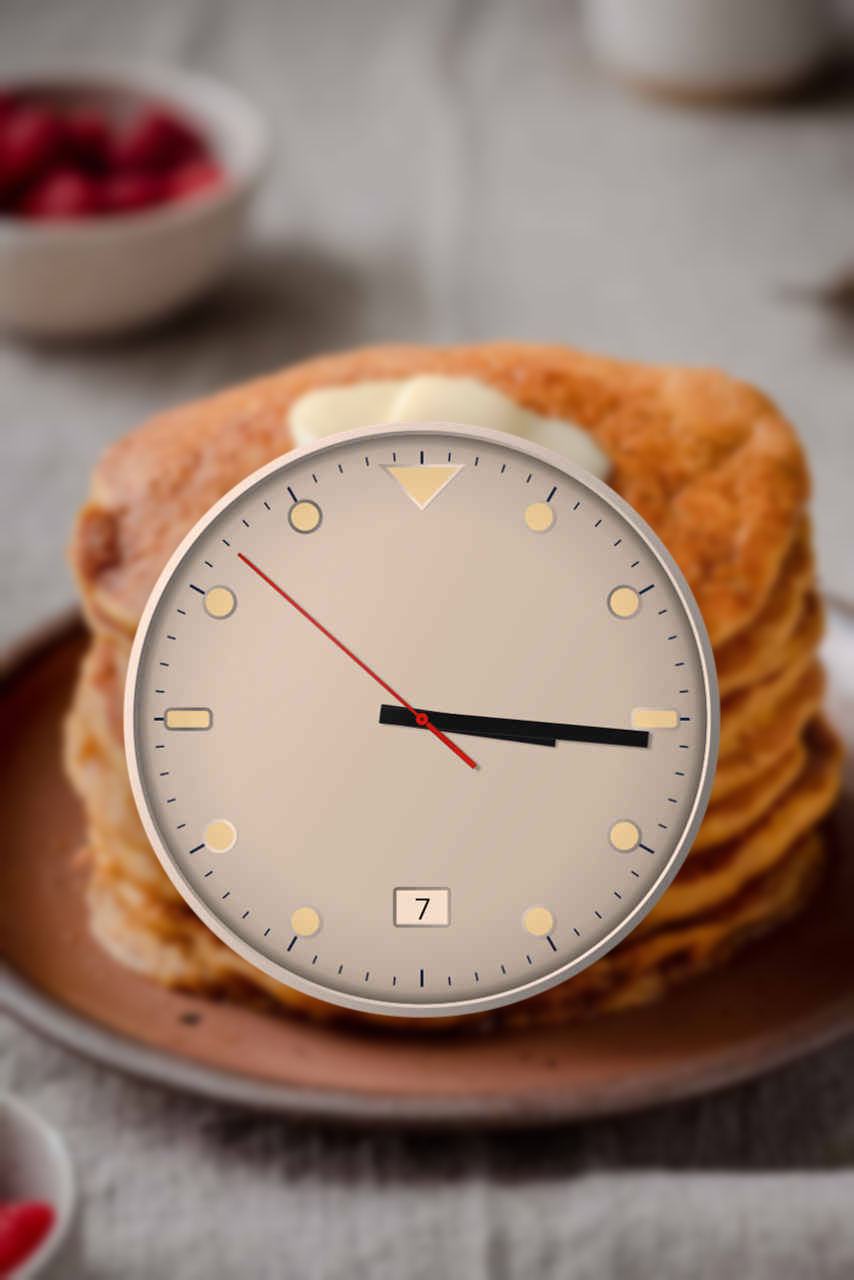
3h15m52s
